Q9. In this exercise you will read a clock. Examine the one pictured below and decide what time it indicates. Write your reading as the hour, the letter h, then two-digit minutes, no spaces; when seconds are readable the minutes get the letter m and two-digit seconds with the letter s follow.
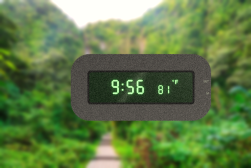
9h56
